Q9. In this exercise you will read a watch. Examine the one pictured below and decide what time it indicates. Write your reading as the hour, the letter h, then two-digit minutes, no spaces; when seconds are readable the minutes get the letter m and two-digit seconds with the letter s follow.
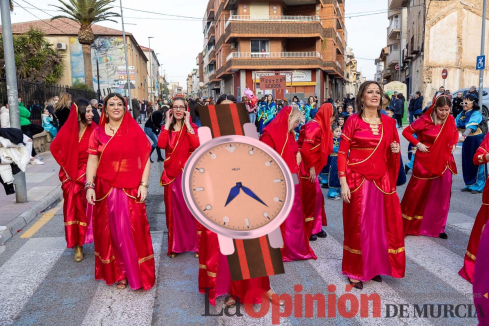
7h23
